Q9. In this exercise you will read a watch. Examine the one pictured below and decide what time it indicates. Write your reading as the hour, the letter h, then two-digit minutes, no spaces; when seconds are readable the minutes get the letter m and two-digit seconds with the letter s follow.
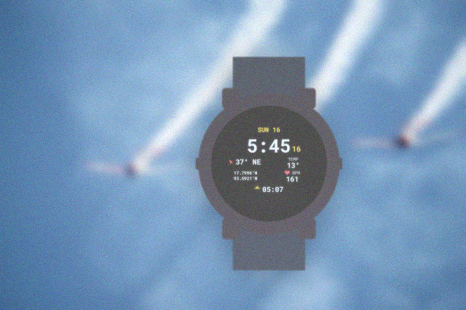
5h45m16s
